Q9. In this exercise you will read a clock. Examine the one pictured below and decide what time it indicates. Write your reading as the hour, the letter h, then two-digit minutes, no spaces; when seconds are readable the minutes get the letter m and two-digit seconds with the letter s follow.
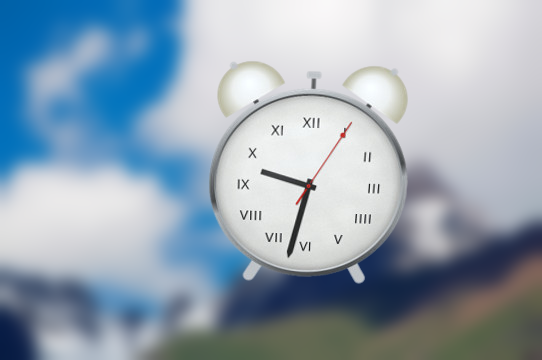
9h32m05s
